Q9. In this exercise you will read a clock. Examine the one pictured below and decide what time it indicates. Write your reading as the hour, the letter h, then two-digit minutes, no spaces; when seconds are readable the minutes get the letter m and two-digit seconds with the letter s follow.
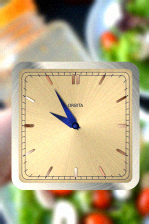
9h55
